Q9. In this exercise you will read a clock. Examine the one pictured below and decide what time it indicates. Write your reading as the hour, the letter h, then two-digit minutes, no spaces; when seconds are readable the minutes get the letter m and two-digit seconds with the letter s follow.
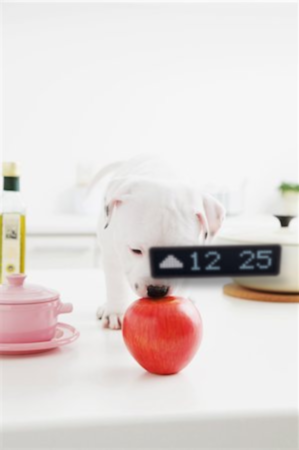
12h25
